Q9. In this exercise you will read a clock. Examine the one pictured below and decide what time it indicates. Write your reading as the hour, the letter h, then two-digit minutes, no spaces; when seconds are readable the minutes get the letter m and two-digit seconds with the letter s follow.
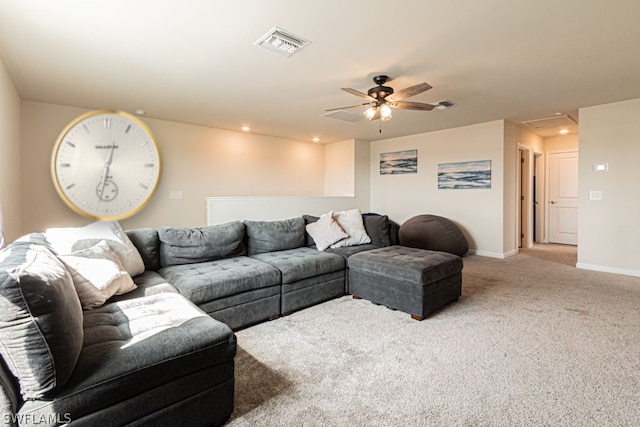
12h32
